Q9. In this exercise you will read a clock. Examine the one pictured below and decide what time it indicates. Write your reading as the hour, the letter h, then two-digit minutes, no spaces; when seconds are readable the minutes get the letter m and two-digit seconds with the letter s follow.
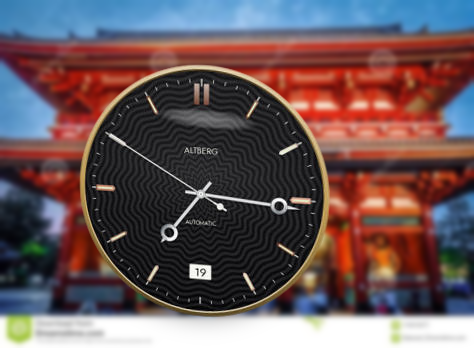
7h15m50s
